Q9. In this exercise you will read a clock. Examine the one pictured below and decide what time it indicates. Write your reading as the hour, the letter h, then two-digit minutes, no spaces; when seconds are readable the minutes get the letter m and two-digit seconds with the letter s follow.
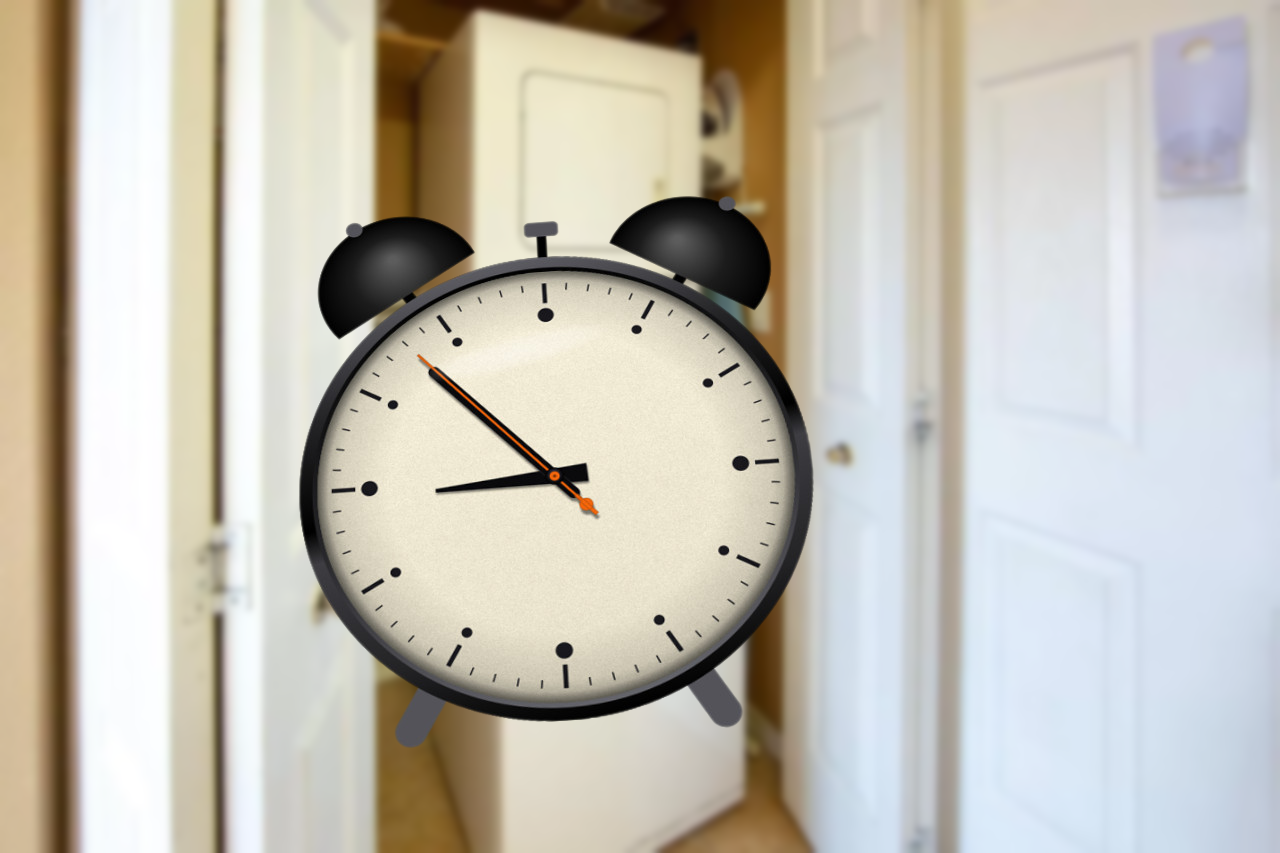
8h52m53s
